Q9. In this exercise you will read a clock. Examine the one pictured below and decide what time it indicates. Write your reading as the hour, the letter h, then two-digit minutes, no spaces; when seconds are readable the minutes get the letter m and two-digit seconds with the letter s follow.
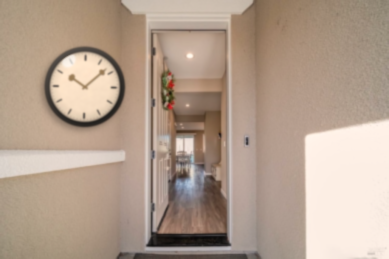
10h08
